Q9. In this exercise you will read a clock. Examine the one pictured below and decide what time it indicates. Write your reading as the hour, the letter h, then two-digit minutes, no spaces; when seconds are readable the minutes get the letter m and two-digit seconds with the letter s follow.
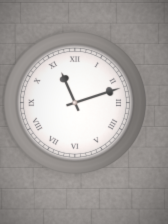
11h12
